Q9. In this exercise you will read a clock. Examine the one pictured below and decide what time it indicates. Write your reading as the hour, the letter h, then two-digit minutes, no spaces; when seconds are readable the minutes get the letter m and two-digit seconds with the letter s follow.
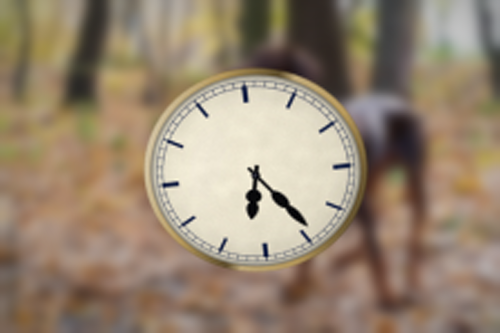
6h24
